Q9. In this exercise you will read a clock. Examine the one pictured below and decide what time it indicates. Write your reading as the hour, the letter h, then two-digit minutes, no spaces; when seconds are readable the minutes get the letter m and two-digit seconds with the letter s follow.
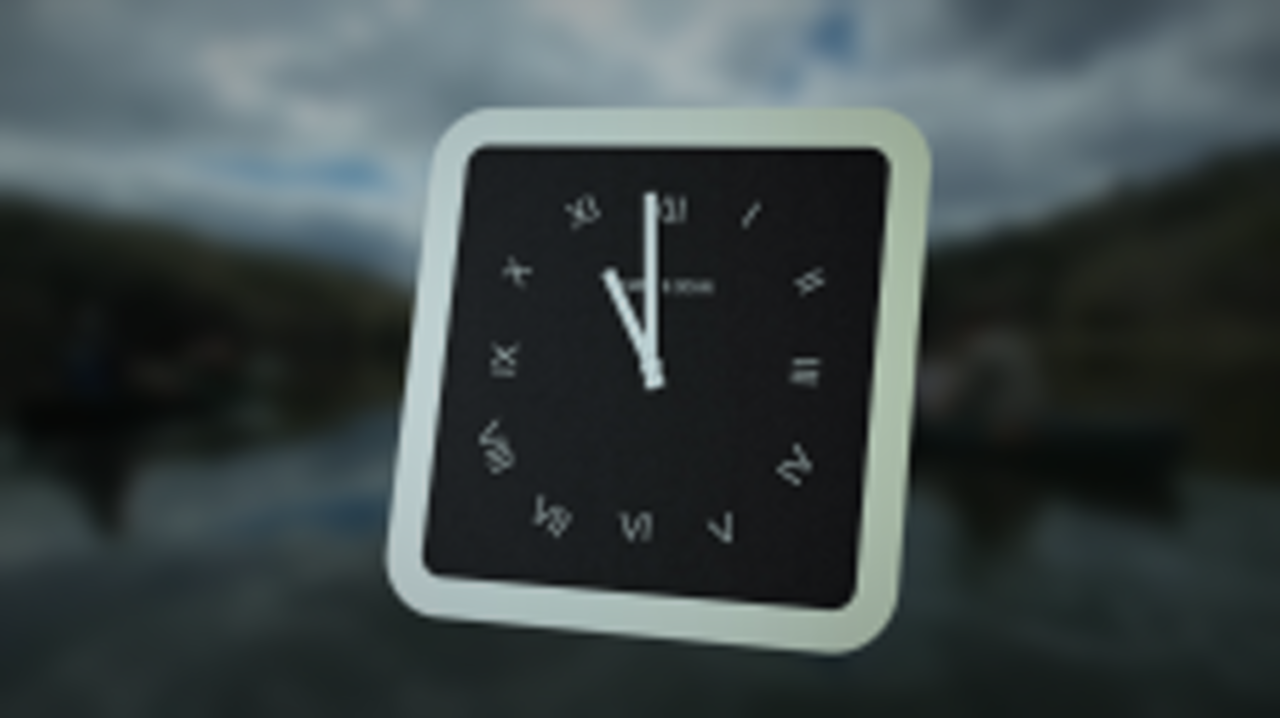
10h59
